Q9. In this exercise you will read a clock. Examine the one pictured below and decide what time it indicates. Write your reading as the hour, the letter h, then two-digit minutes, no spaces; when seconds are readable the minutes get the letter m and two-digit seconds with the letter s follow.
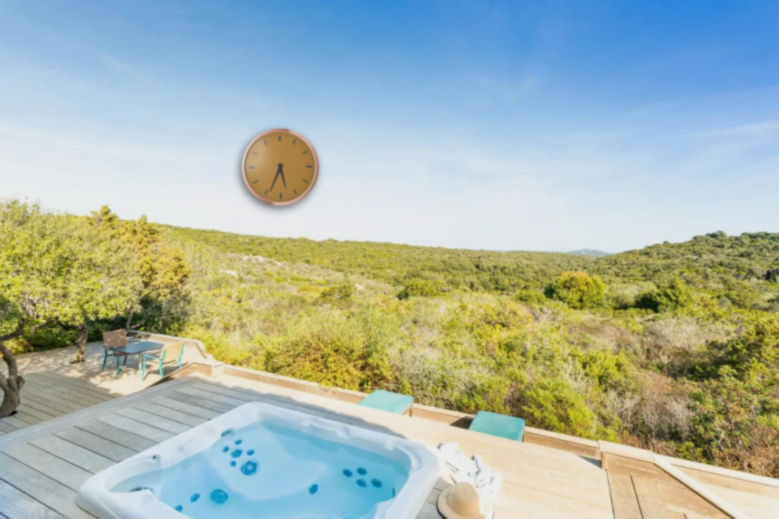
5h34
